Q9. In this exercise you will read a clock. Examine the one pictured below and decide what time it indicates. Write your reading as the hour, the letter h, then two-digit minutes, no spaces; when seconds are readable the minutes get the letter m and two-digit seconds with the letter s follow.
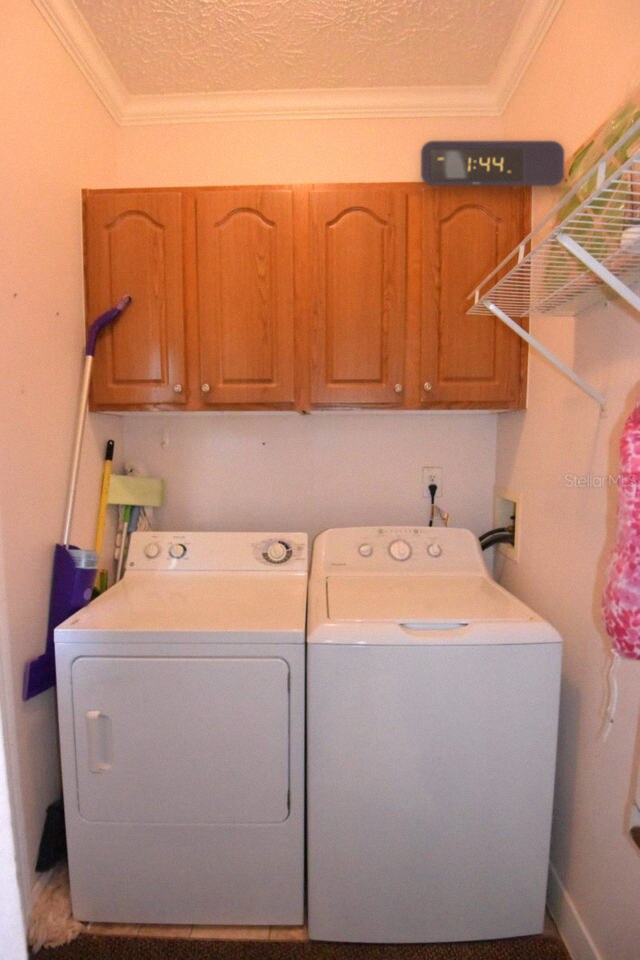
1h44
